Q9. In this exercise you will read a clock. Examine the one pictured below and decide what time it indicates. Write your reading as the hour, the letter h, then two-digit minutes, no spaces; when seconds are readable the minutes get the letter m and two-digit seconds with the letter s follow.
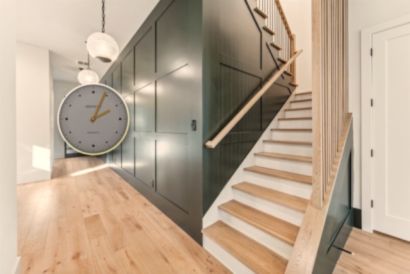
2h04
